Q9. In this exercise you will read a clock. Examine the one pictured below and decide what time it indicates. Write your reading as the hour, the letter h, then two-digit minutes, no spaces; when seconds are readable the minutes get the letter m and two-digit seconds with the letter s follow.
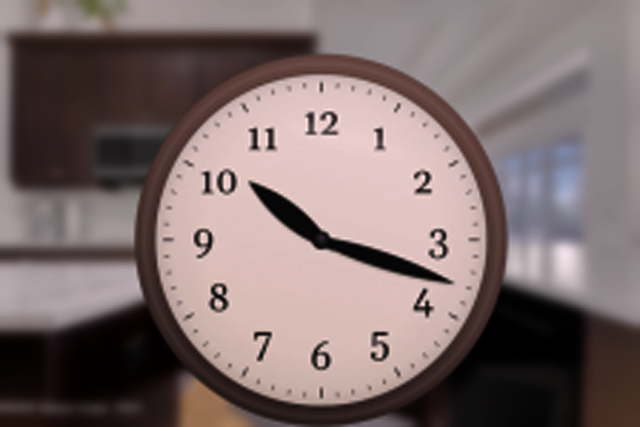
10h18
